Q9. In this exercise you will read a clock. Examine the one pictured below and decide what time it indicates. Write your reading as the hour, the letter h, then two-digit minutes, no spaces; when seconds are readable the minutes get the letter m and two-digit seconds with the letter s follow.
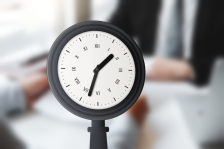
1h33
